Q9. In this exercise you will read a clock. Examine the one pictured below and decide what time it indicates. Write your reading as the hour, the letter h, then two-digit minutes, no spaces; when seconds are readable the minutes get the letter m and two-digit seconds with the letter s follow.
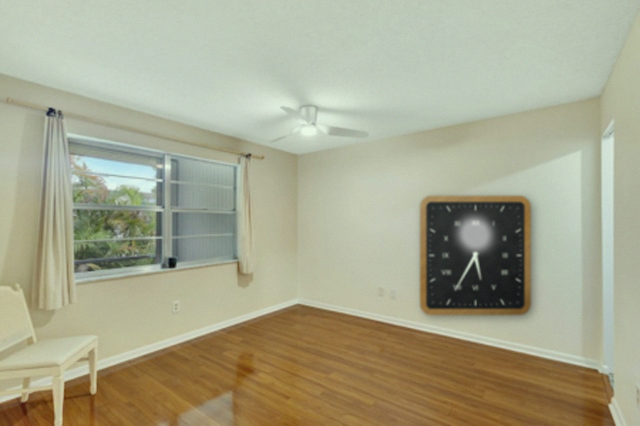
5h35
